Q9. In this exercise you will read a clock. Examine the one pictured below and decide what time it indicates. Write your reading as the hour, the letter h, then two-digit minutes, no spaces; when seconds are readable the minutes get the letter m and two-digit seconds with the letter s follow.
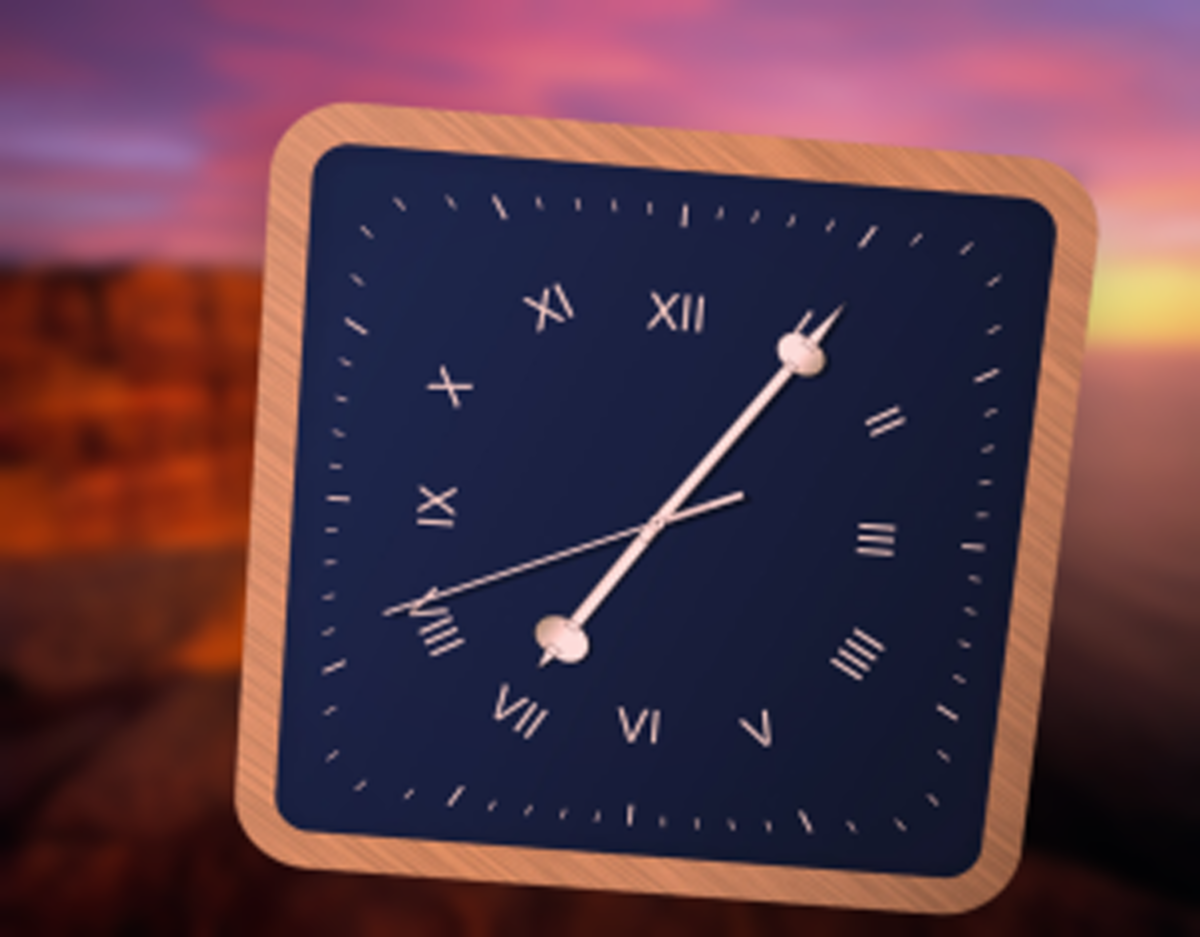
7h05m41s
